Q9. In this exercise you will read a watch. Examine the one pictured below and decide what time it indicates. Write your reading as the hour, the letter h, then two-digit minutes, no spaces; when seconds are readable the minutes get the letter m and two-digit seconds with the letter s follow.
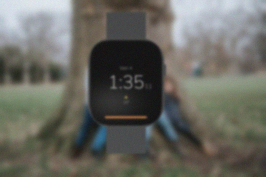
1h35
